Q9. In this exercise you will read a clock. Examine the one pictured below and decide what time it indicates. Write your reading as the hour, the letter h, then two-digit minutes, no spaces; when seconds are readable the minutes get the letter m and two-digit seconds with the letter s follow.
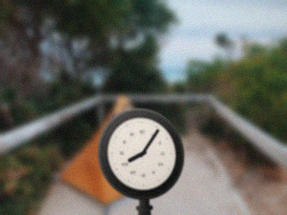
8h06
